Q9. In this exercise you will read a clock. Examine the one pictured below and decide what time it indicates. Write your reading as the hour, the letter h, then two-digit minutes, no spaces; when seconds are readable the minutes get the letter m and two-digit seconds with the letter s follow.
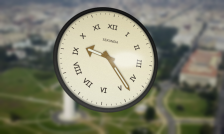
9h23
